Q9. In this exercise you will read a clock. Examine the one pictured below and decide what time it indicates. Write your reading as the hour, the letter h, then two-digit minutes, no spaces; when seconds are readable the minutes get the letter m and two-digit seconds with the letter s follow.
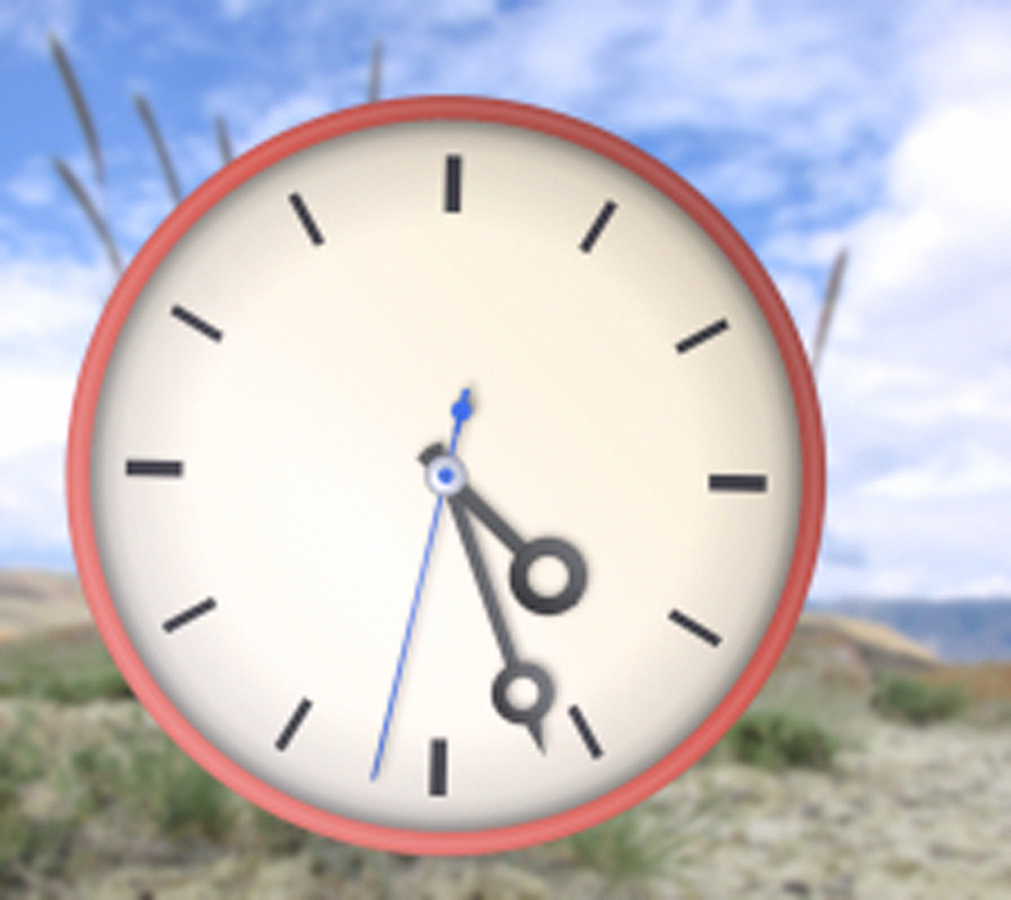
4h26m32s
